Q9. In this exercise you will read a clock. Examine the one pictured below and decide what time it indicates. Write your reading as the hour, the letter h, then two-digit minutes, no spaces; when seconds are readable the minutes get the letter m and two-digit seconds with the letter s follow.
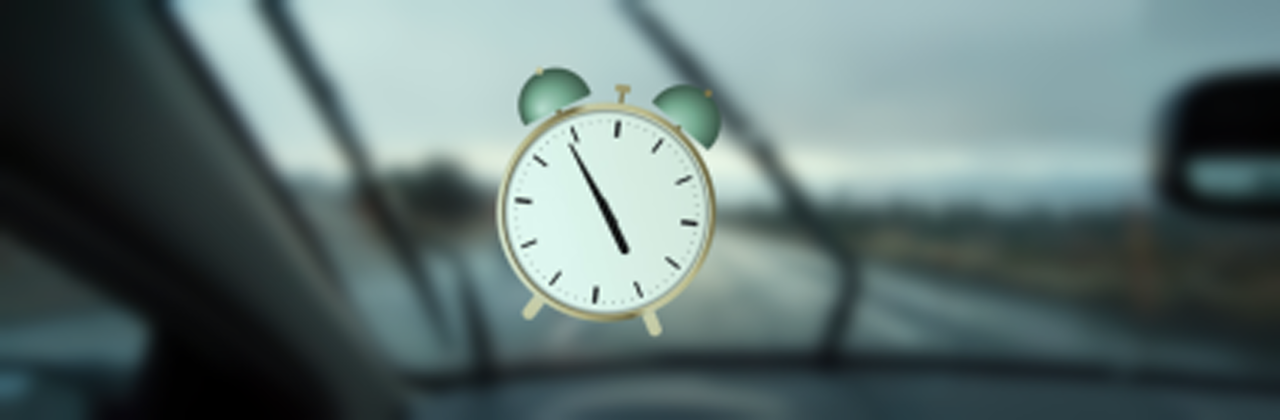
4h54
